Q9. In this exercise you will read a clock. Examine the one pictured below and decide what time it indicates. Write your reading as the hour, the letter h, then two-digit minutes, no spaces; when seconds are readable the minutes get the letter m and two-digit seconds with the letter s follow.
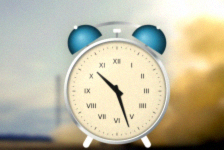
10h27
